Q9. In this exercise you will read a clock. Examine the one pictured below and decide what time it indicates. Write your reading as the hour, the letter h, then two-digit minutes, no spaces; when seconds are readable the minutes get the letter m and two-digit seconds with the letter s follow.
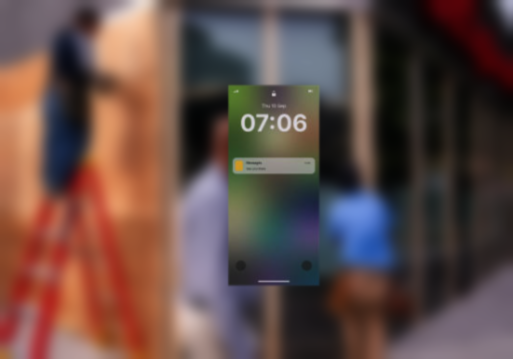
7h06
